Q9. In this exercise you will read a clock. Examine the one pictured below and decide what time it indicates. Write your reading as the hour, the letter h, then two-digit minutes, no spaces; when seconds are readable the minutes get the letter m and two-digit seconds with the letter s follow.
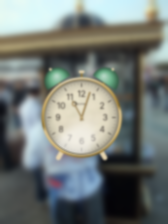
11h03
